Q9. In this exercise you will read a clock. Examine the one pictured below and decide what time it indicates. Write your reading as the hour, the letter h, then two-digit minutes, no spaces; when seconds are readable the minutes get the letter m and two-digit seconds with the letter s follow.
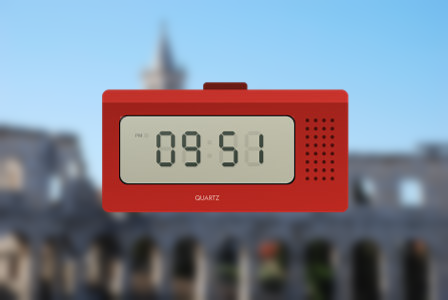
9h51
